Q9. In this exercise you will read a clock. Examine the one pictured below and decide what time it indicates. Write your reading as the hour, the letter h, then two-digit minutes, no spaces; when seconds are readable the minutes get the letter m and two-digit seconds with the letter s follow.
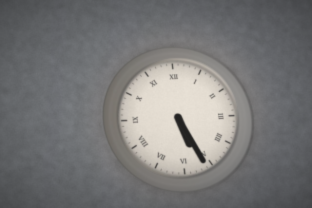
5h26
